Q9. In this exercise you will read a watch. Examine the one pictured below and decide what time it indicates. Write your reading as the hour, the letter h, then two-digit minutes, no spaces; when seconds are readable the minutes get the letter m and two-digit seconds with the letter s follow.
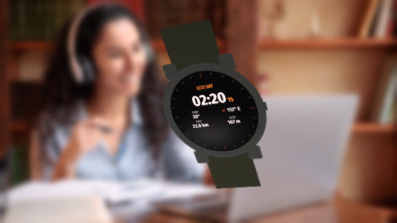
2h20
